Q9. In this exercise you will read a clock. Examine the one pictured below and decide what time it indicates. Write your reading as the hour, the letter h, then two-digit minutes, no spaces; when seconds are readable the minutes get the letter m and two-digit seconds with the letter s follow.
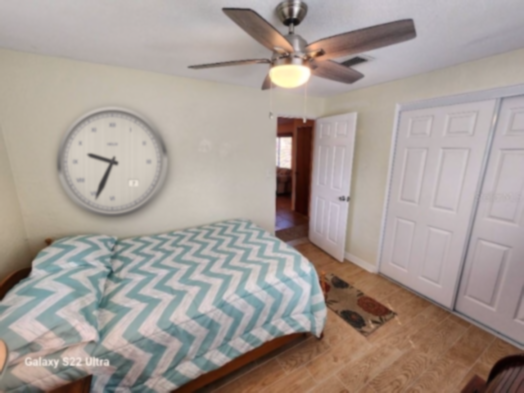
9h34
